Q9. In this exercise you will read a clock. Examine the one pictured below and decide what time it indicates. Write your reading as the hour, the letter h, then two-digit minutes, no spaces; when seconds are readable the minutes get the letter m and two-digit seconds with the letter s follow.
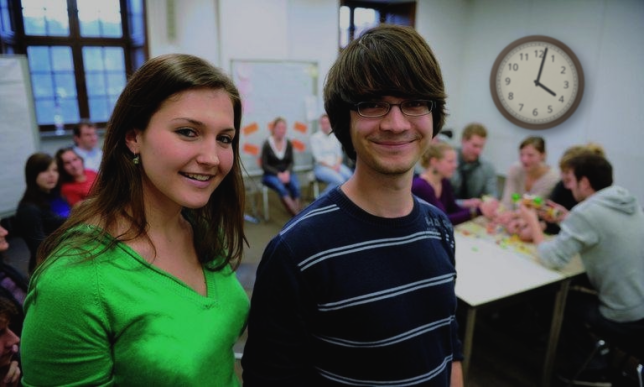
4h02
